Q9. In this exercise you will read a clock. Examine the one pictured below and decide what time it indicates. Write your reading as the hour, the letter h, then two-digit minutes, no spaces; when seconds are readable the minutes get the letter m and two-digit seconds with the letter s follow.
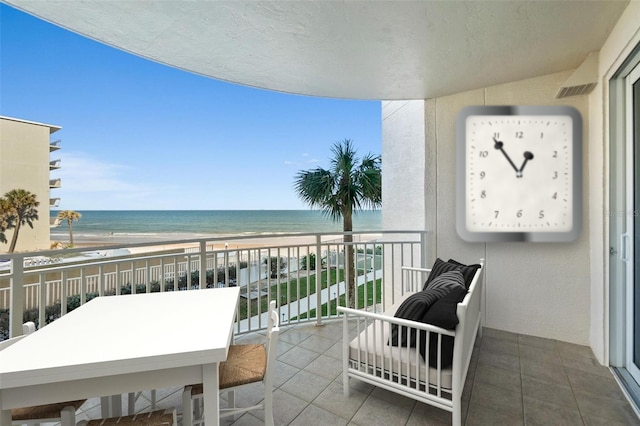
12h54
